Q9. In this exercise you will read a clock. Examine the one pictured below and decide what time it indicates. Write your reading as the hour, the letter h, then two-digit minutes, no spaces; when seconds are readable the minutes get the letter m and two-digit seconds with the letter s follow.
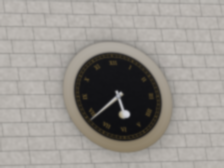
5h39
